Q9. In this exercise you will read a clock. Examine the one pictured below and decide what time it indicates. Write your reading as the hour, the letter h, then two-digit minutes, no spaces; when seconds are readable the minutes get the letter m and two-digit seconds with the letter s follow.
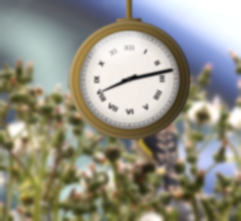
8h13
